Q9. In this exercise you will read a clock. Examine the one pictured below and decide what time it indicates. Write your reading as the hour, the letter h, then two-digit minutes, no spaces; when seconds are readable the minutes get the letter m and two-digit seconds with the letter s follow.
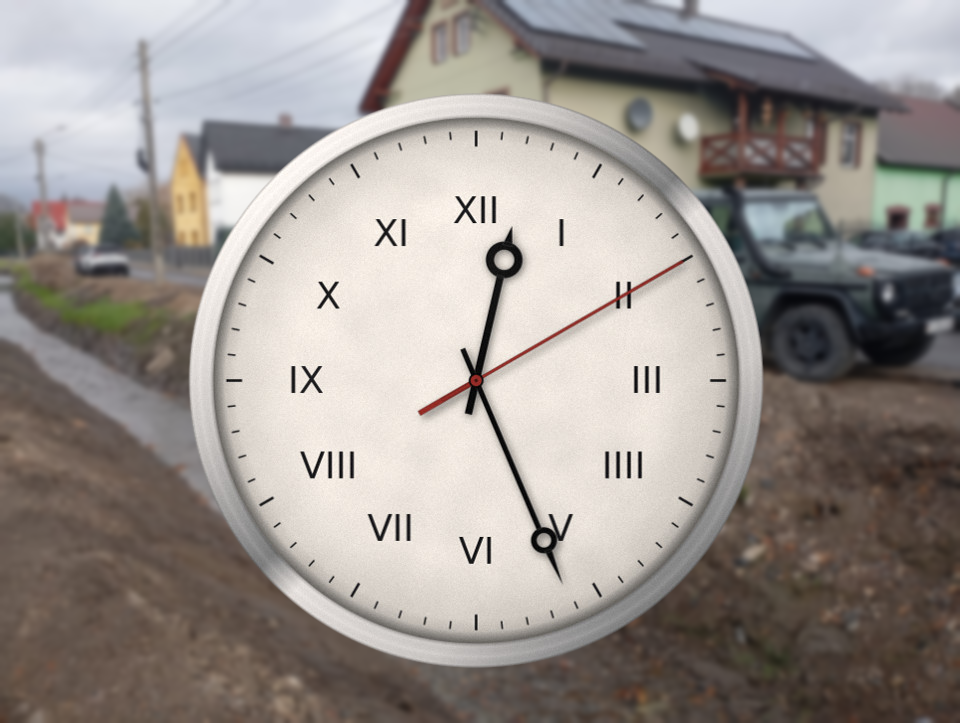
12h26m10s
